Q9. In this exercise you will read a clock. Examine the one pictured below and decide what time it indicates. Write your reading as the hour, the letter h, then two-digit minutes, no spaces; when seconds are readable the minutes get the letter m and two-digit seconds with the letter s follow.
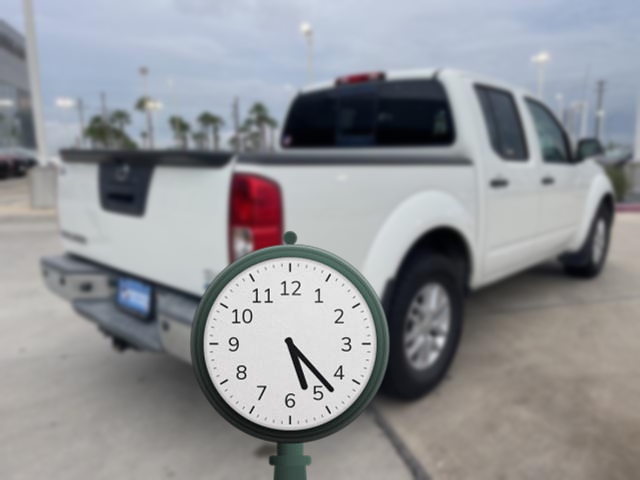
5h23
